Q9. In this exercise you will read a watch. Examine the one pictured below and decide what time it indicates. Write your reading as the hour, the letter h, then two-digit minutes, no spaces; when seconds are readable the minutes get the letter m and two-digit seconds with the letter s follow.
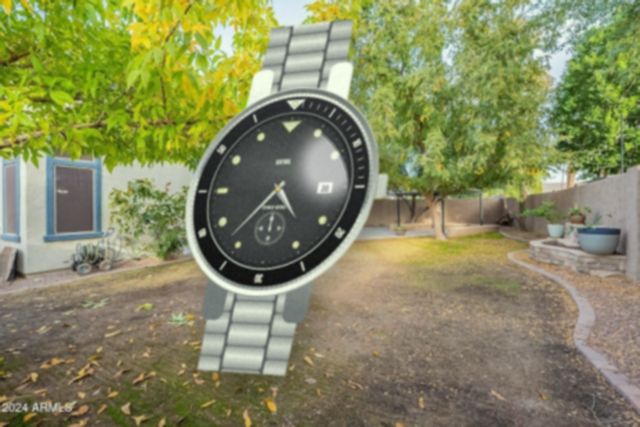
4h37
